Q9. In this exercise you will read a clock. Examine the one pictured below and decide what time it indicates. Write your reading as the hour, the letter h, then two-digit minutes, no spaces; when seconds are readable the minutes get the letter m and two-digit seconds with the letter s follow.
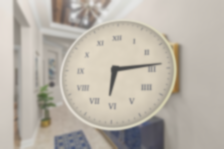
6h14
